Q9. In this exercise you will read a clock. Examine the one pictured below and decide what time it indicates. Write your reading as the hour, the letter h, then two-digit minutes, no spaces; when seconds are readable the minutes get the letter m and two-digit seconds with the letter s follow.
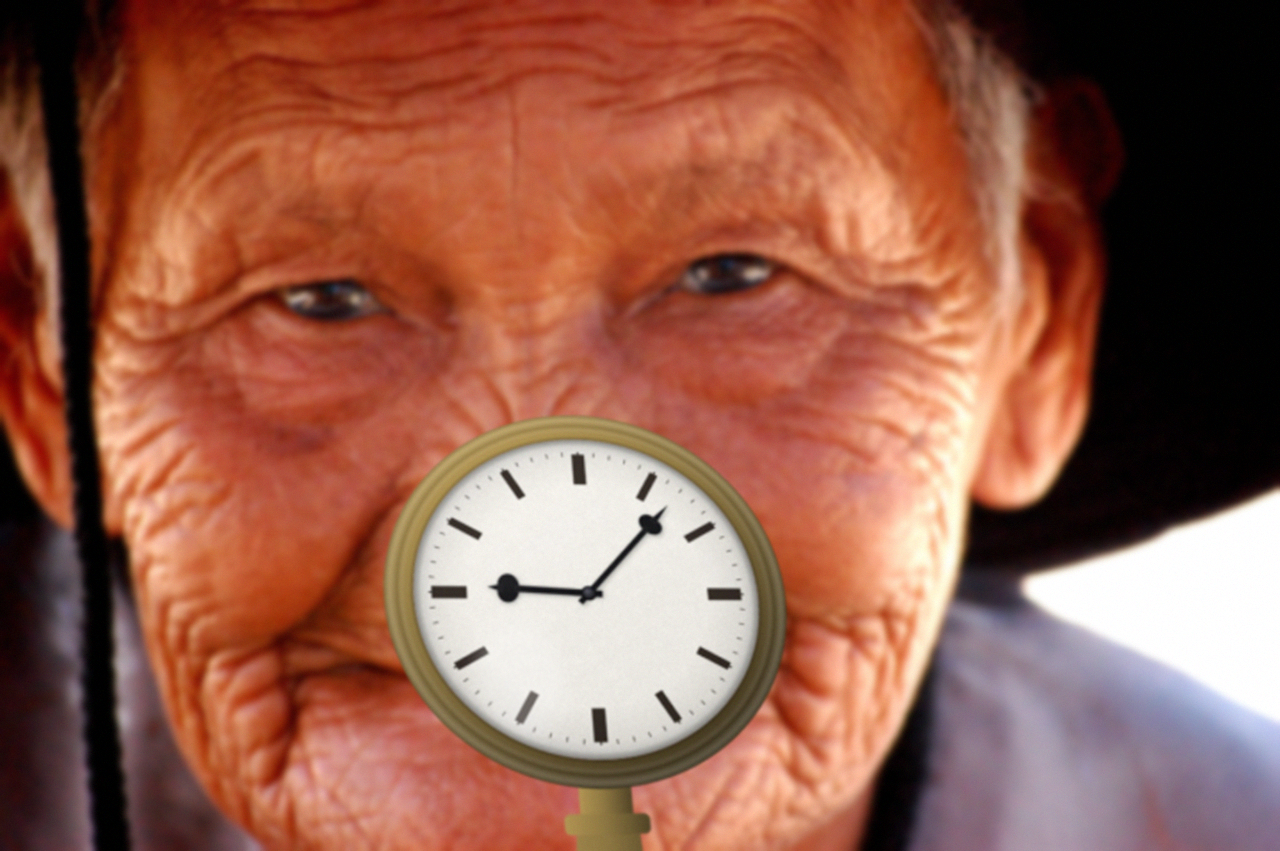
9h07
